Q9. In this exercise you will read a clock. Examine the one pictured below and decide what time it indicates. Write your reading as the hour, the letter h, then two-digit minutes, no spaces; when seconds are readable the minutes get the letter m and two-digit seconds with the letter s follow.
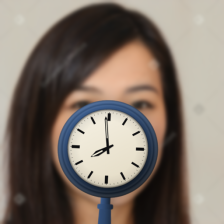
7h59
